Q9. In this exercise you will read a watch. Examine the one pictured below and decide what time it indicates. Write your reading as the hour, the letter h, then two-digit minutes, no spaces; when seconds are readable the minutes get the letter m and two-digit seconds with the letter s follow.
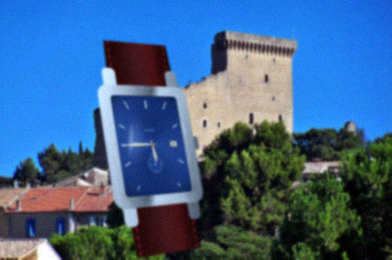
5h45
